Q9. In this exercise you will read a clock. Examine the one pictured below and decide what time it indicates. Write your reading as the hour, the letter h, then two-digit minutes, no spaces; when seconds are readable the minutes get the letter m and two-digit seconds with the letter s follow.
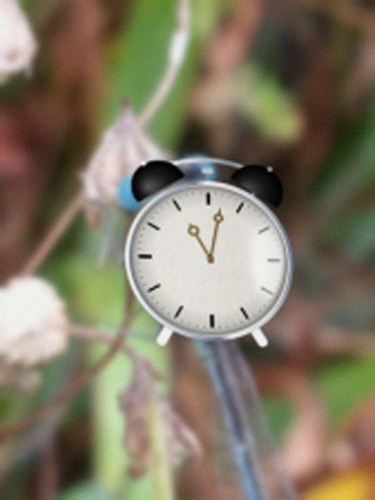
11h02
